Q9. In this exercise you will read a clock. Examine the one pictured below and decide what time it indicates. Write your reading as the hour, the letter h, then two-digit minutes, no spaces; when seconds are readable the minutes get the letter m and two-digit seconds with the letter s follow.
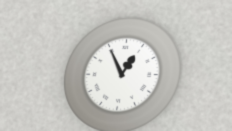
12h55
